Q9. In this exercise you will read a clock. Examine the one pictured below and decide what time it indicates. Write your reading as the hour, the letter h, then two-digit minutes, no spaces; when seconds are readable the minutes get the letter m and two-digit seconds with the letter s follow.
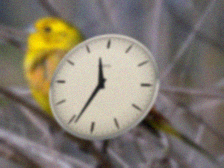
11h34
